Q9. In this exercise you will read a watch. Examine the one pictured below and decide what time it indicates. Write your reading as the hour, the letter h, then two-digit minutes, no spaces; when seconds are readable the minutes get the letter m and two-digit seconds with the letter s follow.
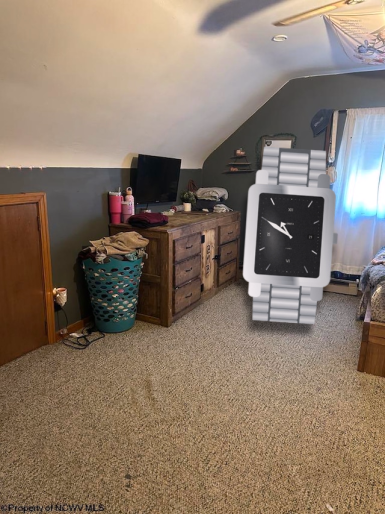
10h50
